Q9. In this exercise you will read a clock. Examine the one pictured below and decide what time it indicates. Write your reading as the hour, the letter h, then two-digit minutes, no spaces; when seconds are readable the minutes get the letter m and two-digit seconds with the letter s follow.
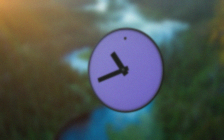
10h41
